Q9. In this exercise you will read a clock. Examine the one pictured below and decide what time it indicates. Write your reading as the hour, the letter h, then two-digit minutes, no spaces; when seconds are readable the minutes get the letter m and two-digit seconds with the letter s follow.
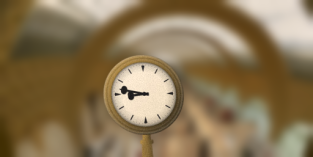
8h47
